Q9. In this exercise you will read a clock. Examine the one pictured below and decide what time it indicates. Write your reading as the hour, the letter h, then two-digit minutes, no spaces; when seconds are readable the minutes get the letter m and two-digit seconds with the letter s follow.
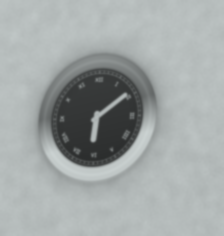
6h09
